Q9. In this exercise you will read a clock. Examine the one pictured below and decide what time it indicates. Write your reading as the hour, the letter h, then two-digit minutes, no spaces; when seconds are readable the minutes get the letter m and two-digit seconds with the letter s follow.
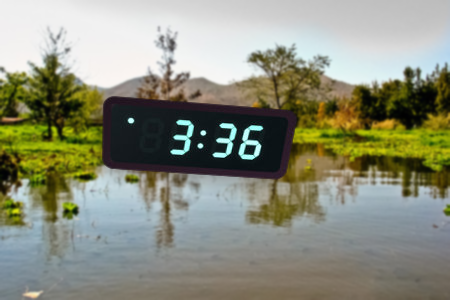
3h36
